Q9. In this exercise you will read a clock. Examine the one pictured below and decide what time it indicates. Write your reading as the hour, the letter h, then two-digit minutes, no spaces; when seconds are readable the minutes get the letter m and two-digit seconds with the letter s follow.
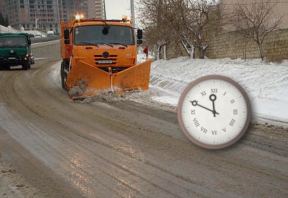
11h49
